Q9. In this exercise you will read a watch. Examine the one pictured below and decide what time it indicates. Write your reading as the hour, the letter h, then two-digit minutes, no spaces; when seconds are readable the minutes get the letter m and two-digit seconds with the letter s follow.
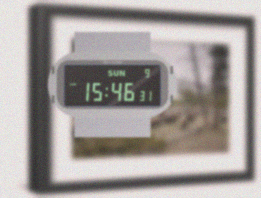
15h46
